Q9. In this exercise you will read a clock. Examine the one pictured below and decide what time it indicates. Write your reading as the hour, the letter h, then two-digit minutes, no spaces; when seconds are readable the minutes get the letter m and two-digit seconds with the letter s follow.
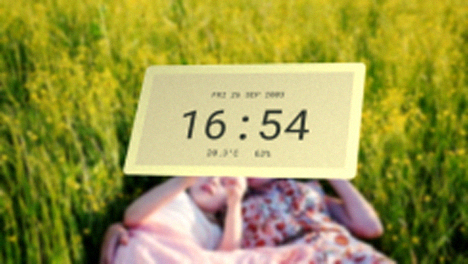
16h54
